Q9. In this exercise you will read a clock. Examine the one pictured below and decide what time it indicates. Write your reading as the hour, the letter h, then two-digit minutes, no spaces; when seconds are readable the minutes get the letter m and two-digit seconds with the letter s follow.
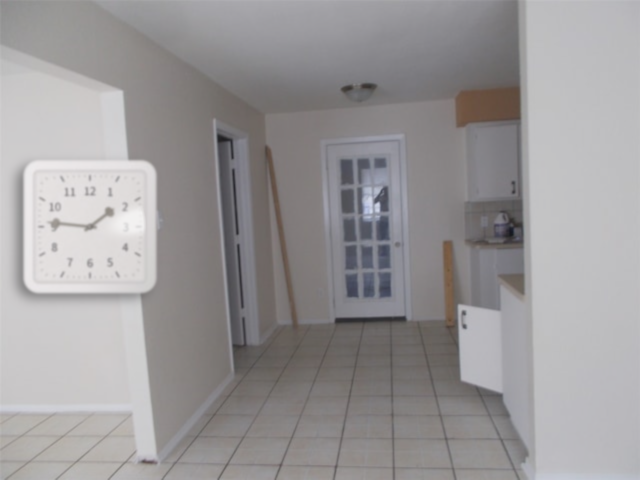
1h46
